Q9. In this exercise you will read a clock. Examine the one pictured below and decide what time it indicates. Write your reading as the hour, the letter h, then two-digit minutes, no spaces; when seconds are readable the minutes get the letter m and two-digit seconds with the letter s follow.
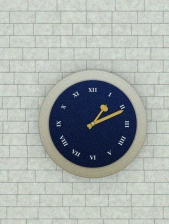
1h11
